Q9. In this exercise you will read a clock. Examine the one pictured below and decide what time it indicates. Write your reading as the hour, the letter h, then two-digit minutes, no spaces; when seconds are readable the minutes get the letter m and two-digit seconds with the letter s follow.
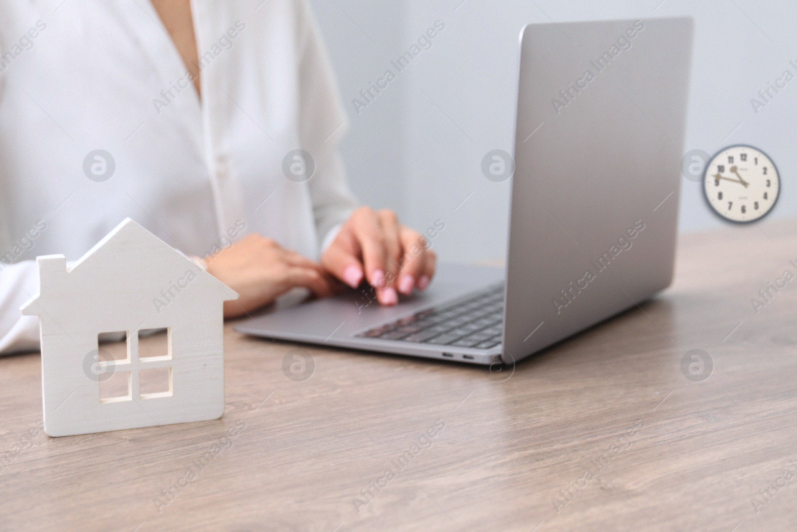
10h47
